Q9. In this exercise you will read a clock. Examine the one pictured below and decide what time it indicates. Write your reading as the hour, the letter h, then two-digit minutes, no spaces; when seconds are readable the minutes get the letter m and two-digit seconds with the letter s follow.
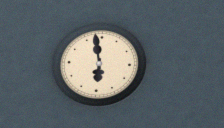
5h58
